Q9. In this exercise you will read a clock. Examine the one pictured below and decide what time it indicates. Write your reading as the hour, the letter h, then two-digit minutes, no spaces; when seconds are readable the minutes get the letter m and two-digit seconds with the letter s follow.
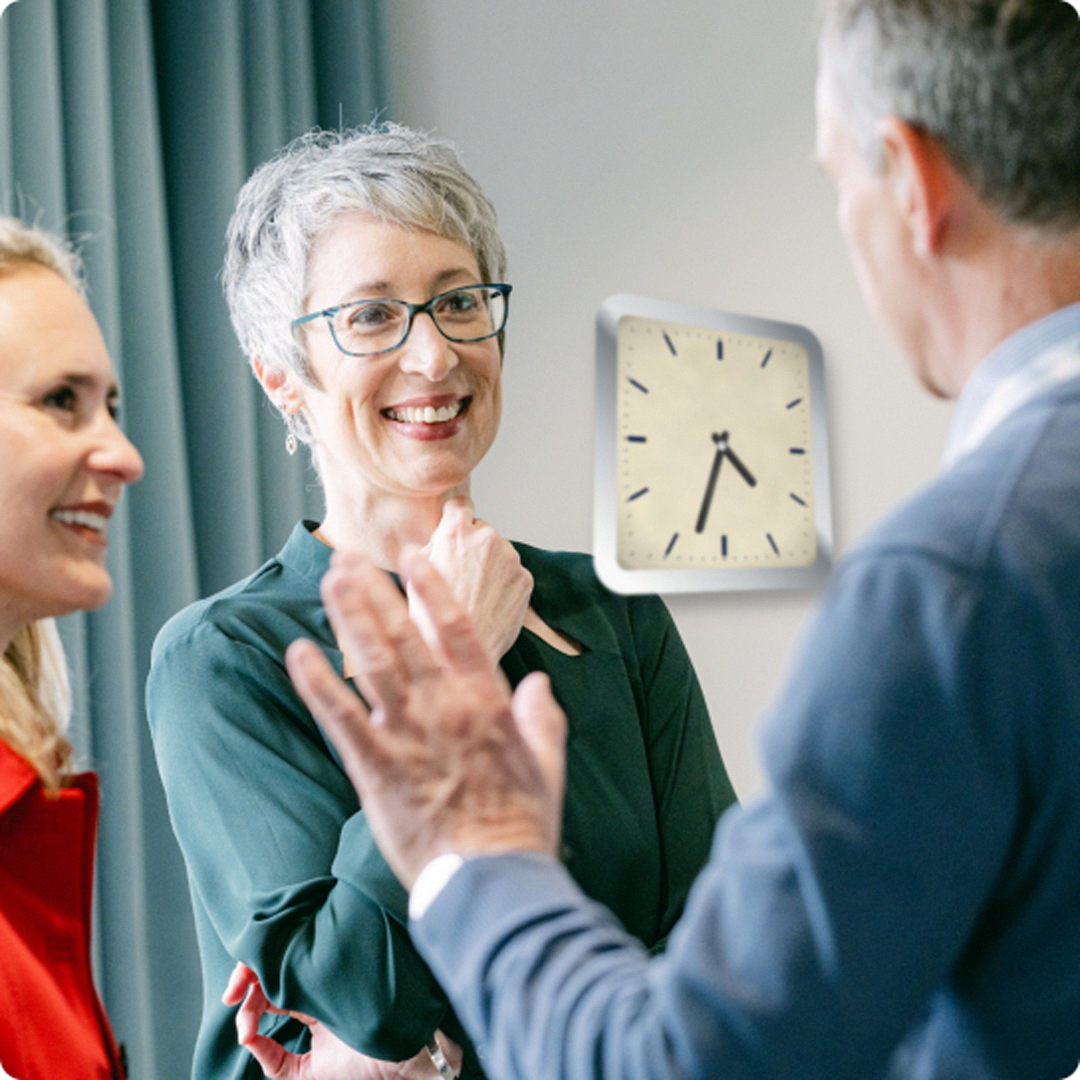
4h33
